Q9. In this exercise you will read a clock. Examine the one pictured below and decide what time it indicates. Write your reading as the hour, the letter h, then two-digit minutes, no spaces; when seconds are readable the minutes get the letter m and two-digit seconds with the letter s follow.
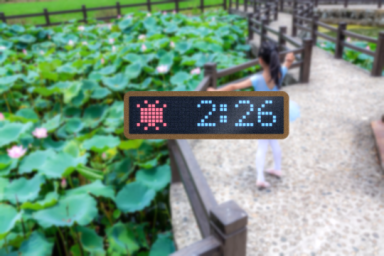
2h26
